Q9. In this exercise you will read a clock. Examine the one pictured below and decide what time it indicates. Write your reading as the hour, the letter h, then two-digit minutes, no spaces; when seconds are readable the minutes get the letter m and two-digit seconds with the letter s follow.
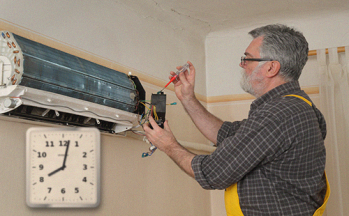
8h02
